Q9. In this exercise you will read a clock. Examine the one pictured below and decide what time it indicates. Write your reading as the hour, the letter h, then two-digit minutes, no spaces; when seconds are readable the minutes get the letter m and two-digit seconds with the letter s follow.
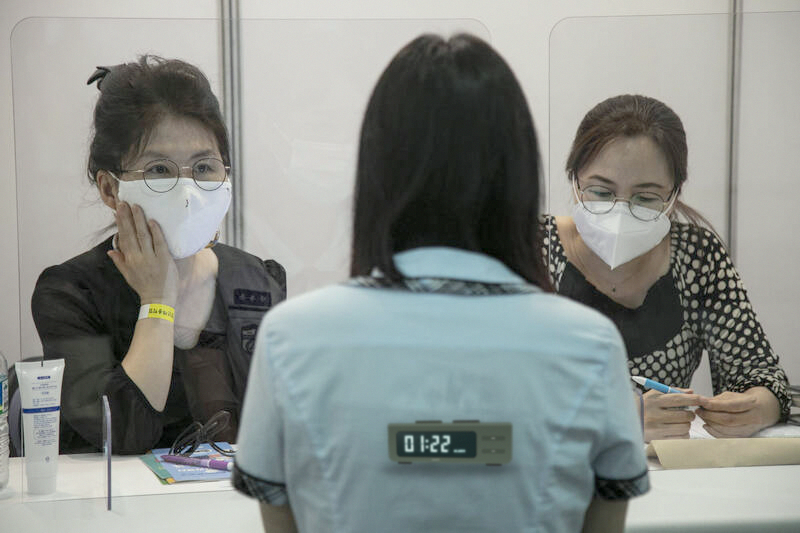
1h22
